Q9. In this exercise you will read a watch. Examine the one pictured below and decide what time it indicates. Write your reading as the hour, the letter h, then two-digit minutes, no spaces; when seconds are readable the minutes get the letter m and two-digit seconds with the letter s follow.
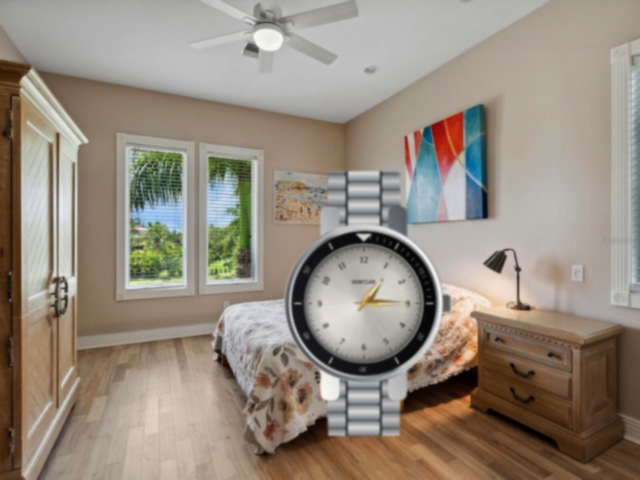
1h15
